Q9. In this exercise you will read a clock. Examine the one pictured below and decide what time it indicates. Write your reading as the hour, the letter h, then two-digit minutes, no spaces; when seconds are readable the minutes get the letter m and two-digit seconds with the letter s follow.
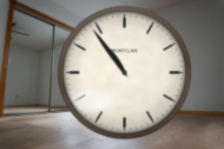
10h54
